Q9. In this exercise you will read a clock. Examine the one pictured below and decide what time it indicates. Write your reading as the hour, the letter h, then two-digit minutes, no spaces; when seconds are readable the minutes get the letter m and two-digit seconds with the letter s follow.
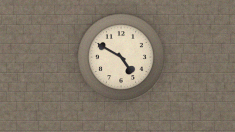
4h50
